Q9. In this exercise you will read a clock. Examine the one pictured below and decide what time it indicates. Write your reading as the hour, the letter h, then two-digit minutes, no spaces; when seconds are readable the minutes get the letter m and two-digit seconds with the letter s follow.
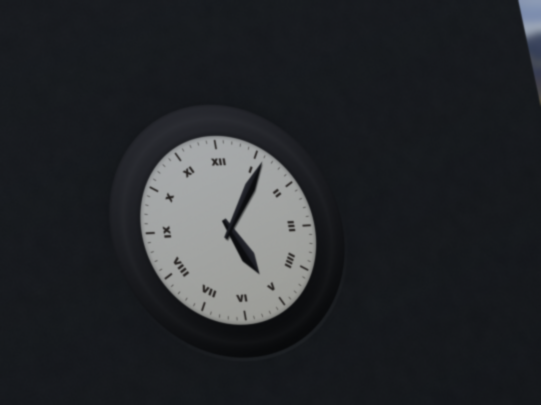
5h06
